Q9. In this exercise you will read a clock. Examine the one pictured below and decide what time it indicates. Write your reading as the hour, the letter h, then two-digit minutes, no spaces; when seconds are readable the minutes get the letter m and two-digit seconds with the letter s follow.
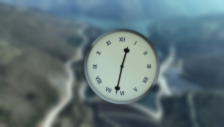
12h32
